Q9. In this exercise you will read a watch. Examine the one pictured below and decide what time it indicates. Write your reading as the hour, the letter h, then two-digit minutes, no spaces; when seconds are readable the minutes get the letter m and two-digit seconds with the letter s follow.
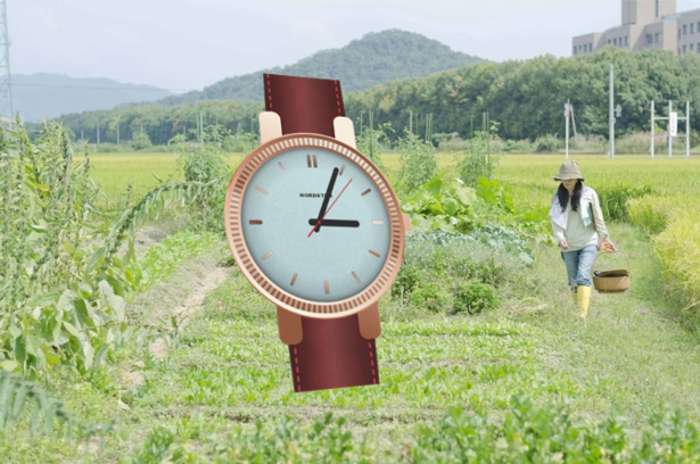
3h04m07s
